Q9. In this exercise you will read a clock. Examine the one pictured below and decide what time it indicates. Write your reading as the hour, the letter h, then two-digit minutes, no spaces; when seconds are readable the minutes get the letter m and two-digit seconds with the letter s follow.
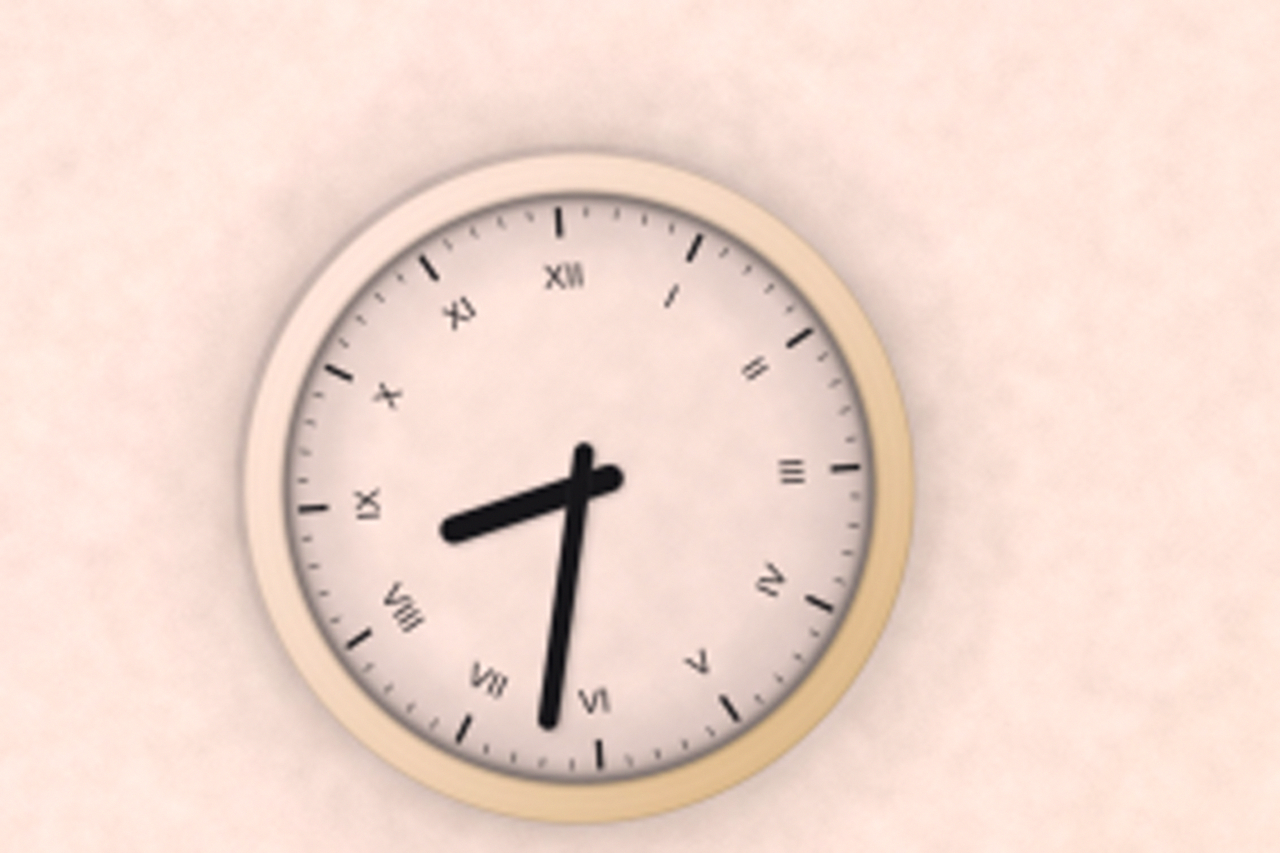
8h32
